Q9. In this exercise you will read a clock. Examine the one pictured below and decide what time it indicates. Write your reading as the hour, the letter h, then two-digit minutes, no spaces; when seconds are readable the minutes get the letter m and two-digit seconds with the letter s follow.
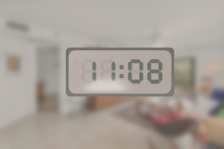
11h08
